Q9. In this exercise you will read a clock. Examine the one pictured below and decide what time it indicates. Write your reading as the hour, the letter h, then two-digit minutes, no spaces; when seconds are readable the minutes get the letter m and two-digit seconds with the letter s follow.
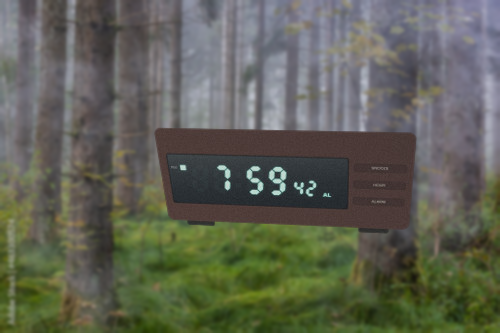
7h59m42s
